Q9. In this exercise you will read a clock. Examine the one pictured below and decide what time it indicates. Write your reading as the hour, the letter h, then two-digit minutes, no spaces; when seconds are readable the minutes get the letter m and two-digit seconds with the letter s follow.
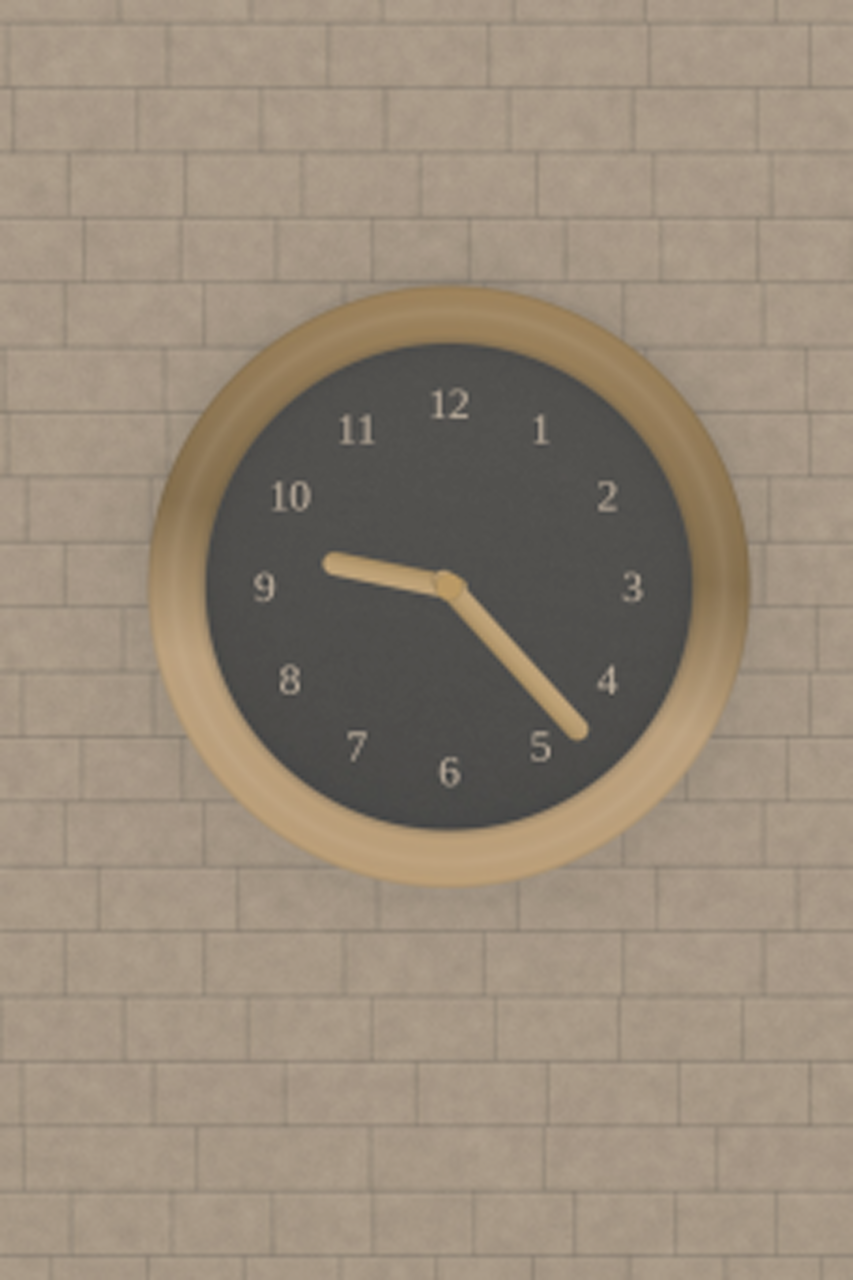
9h23
